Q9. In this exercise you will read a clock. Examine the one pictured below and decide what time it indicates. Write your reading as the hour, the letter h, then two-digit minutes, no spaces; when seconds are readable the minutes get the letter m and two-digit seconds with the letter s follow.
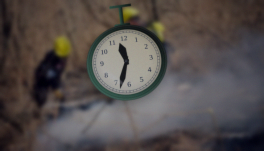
11h33
